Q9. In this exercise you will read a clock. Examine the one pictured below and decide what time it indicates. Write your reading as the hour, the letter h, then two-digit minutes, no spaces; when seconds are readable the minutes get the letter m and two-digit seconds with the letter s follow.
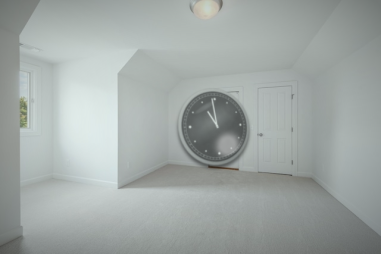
10h59
